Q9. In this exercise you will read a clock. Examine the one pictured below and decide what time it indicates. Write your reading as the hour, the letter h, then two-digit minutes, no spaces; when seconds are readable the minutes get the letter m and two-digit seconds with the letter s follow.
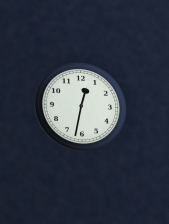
12h32
